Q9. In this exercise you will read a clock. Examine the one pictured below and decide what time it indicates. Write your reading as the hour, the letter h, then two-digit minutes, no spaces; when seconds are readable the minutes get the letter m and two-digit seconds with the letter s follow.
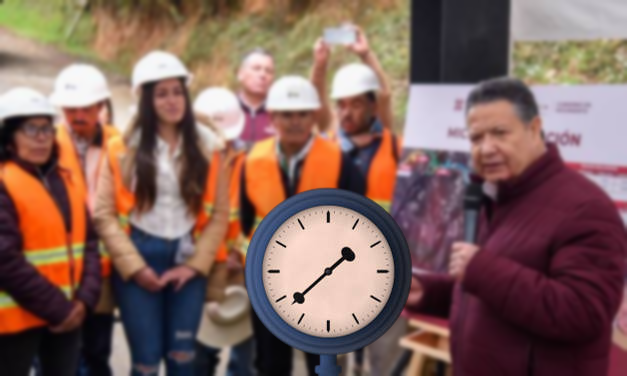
1h38
